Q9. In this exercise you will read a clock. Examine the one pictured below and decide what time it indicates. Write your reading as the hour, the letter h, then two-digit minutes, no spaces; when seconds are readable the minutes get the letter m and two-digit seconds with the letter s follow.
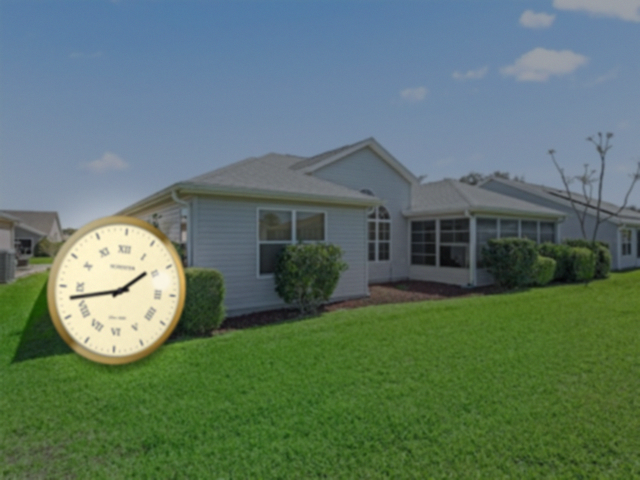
1h43
